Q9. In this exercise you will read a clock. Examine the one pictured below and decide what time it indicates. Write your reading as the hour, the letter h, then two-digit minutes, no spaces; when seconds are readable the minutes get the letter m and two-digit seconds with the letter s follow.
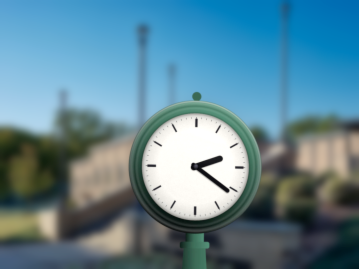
2h21
